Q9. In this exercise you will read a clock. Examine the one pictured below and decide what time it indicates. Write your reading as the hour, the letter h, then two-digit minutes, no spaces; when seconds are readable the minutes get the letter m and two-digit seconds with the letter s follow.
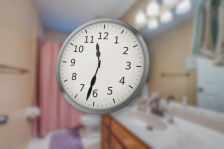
11h32
